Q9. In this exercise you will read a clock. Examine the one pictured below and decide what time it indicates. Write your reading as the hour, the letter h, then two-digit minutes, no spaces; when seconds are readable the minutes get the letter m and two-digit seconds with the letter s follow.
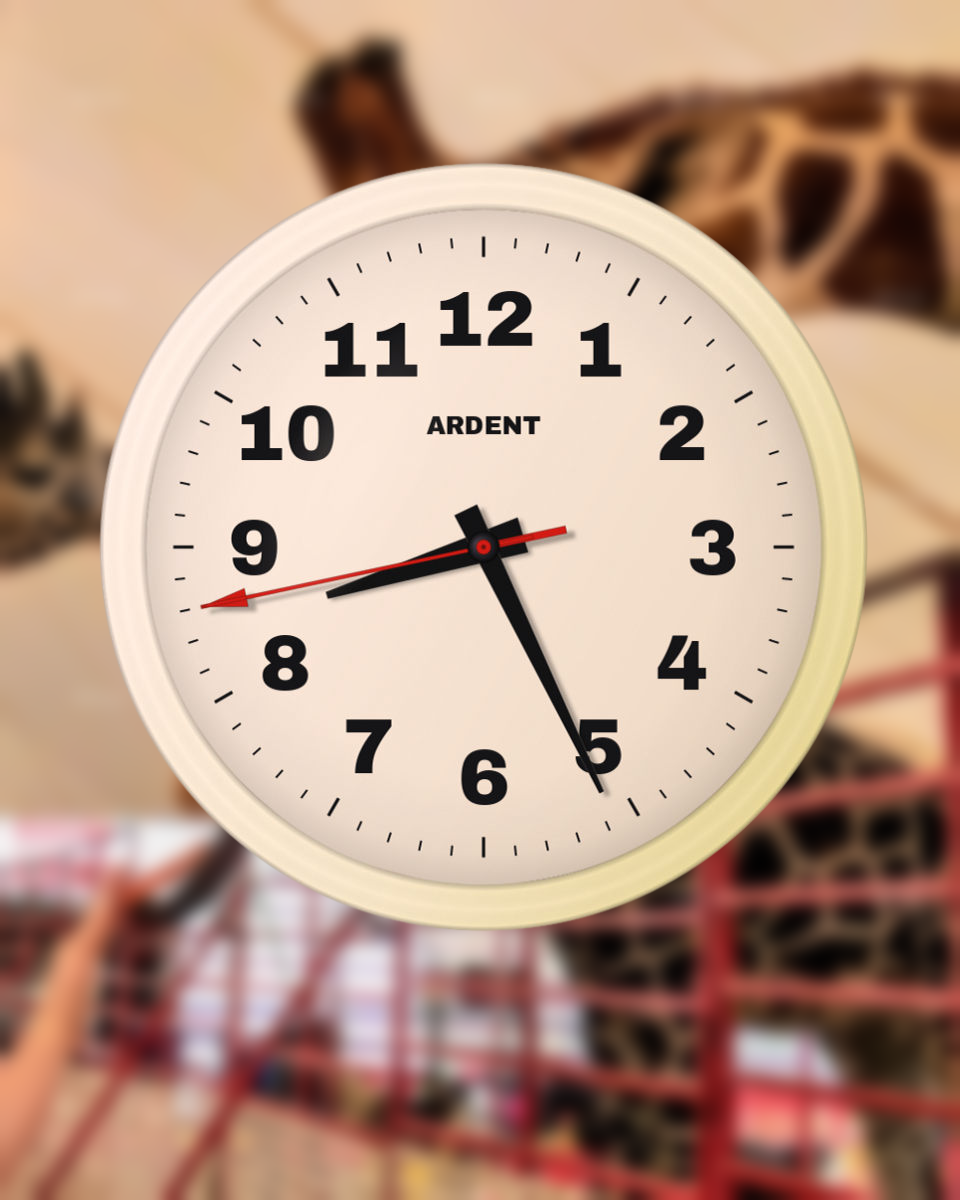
8h25m43s
